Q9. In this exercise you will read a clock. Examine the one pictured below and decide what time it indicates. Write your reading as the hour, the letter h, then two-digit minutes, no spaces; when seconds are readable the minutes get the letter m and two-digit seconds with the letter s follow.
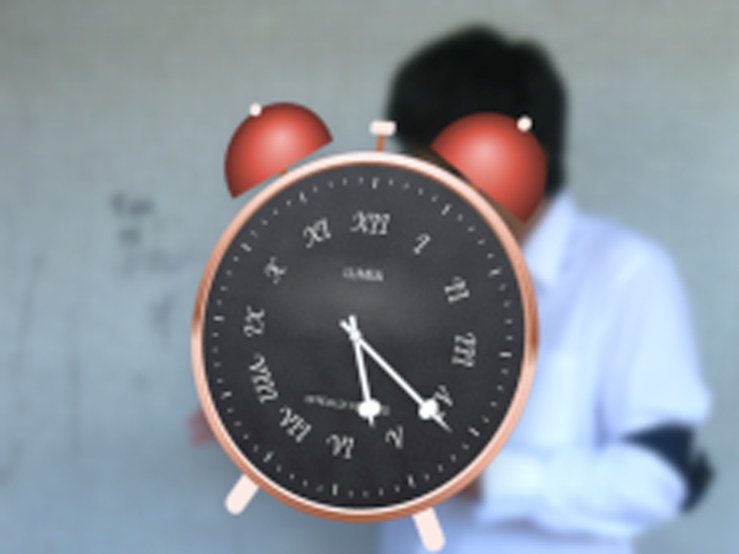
5h21
